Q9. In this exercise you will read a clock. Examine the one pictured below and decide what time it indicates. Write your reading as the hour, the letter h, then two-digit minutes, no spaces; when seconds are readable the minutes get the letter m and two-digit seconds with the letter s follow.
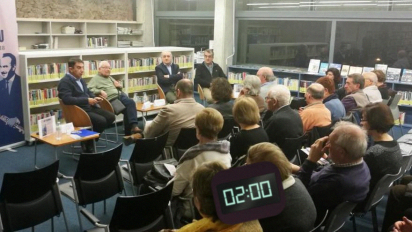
2h00
